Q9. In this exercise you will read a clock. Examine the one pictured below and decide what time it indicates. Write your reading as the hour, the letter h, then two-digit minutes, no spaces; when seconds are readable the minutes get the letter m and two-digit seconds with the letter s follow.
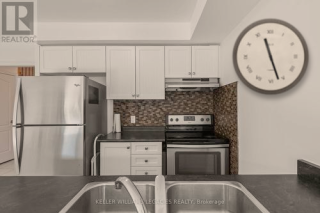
11h27
